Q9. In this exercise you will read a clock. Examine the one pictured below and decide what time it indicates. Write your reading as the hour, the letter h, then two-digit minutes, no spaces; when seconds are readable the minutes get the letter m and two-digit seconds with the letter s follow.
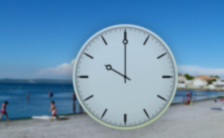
10h00
